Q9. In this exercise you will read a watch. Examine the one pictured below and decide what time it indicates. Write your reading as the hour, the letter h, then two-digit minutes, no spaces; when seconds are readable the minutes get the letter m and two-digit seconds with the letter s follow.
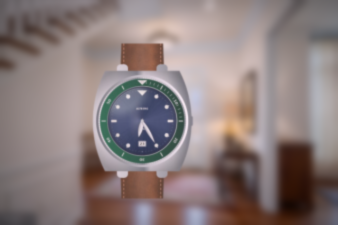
6h25
